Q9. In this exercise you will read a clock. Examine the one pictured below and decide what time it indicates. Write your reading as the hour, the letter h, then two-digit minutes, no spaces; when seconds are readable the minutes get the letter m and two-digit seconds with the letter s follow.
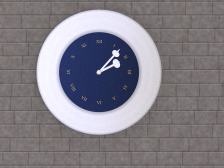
2h07
